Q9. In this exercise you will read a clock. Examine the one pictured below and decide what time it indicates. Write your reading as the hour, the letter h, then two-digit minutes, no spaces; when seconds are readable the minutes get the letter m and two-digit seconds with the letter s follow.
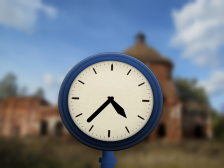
4h37
